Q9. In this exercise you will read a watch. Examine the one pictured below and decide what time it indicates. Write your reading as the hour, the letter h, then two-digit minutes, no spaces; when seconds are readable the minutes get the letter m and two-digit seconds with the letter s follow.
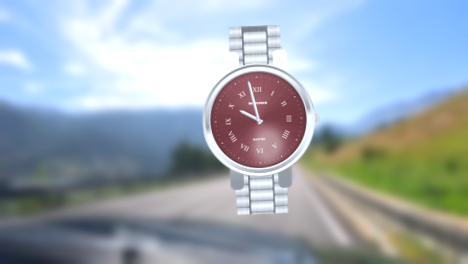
9h58
